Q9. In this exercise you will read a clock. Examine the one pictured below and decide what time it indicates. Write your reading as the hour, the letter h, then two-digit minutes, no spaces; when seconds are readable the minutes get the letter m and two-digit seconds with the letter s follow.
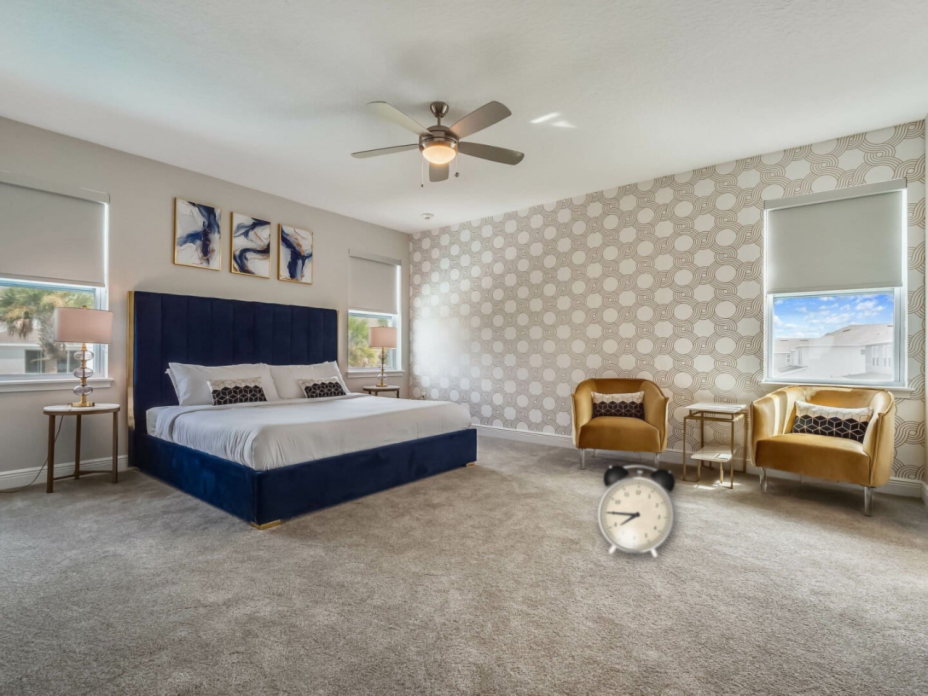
7h45
